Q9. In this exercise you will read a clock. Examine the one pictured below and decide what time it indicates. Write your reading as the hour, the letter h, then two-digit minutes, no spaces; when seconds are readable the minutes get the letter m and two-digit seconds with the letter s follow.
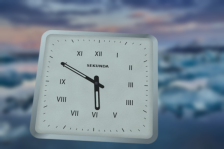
5h50
